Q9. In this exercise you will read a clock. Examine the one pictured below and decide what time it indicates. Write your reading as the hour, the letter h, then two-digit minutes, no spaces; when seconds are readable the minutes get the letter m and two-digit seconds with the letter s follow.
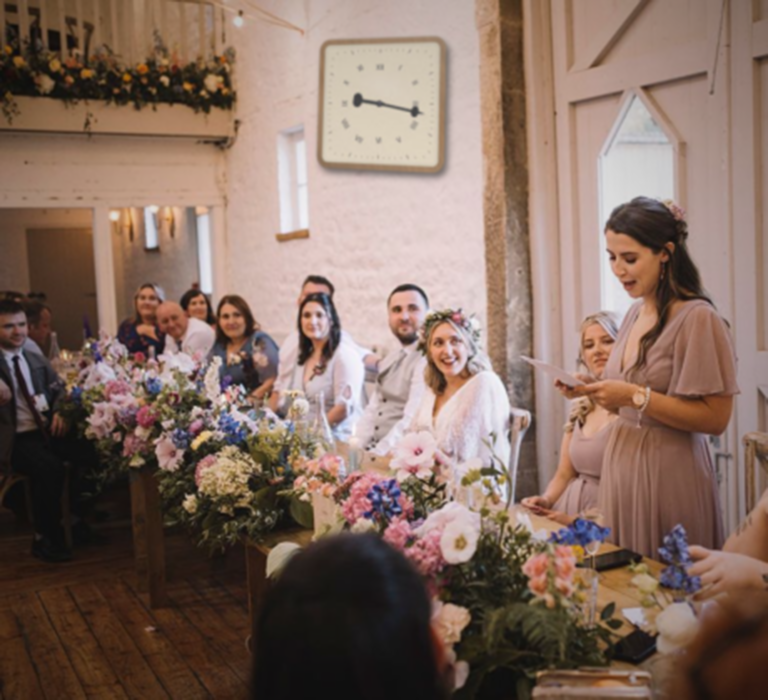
9h17
